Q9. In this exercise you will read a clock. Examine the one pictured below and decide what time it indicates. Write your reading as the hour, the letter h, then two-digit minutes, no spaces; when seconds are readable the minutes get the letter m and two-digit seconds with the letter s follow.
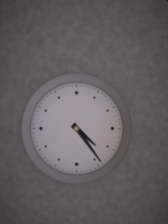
4h24
